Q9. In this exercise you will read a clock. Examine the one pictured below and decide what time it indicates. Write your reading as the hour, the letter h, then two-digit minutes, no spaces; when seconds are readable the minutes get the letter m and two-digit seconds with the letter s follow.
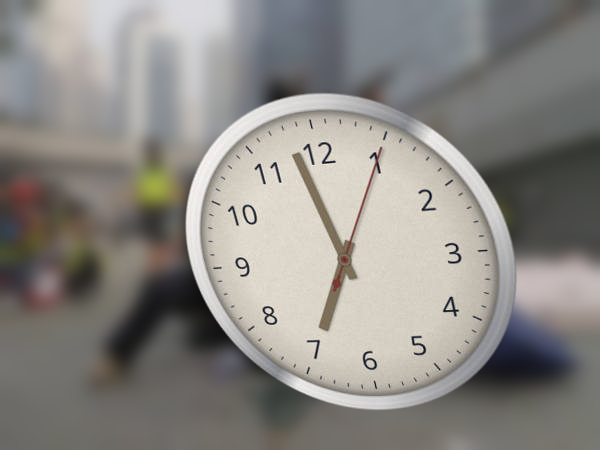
6h58m05s
